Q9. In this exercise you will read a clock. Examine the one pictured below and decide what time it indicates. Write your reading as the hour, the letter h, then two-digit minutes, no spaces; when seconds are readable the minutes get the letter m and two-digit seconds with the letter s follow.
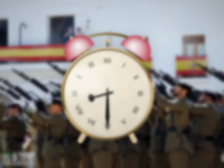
8h30
